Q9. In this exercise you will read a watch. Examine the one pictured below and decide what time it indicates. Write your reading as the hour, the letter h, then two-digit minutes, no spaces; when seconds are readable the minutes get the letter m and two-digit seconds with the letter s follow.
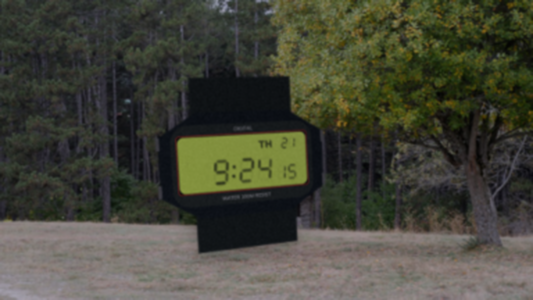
9h24m15s
